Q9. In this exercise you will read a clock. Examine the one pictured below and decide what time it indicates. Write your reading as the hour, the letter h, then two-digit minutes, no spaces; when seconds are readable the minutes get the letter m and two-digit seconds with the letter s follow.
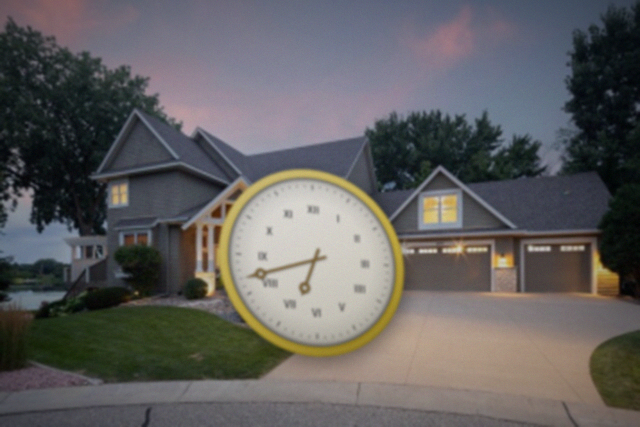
6h42
